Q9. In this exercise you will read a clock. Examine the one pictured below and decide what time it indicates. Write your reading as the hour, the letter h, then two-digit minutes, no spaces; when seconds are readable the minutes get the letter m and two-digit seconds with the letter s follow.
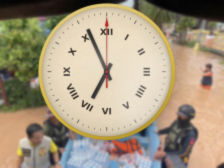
6h56m00s
